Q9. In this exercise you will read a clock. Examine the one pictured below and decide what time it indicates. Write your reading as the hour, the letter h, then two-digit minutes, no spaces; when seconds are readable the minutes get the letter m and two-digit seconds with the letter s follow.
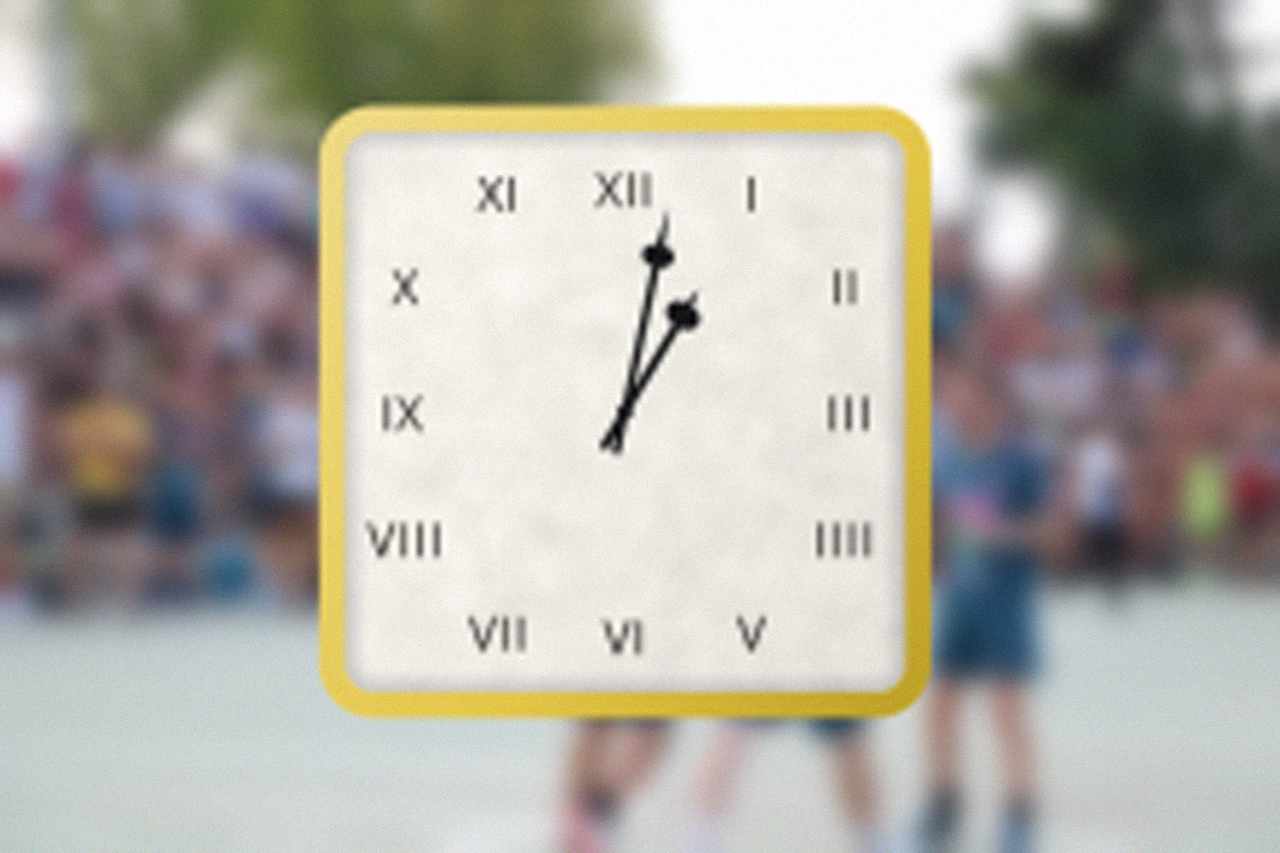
1h02
